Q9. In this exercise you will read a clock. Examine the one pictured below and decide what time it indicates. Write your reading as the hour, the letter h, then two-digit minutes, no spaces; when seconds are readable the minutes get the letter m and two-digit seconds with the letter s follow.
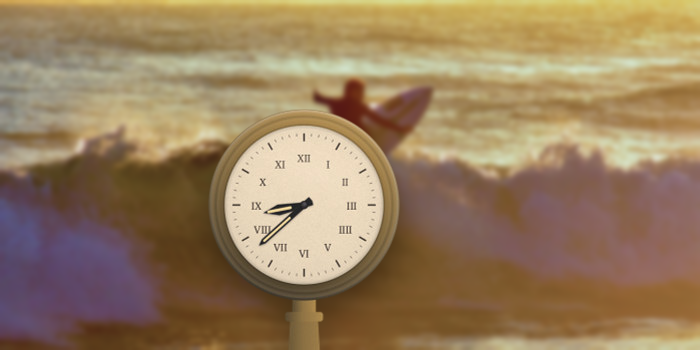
8h38
